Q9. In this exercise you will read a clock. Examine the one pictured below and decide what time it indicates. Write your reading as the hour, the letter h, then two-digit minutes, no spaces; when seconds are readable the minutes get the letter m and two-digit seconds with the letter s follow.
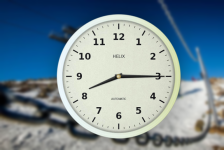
8h15
